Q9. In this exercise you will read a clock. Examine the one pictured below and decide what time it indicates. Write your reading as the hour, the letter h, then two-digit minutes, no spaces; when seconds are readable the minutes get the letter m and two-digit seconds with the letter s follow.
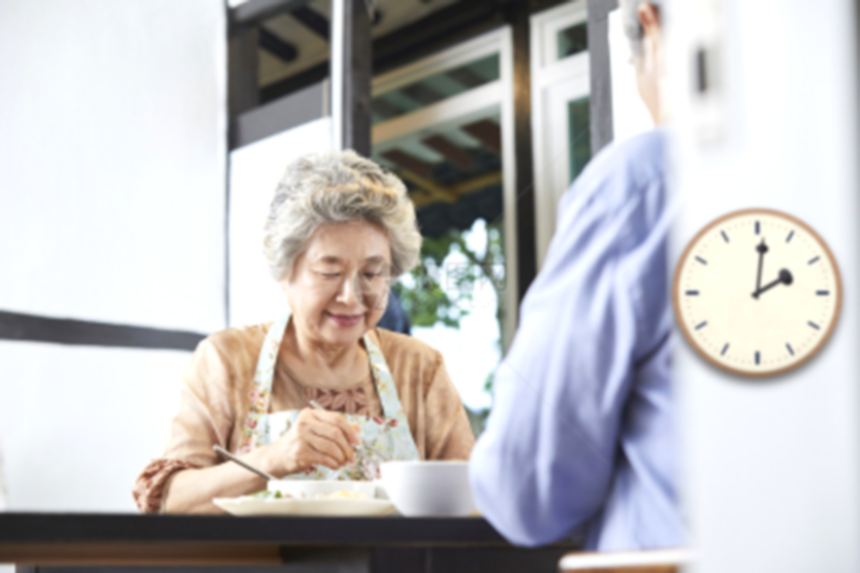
2h01
